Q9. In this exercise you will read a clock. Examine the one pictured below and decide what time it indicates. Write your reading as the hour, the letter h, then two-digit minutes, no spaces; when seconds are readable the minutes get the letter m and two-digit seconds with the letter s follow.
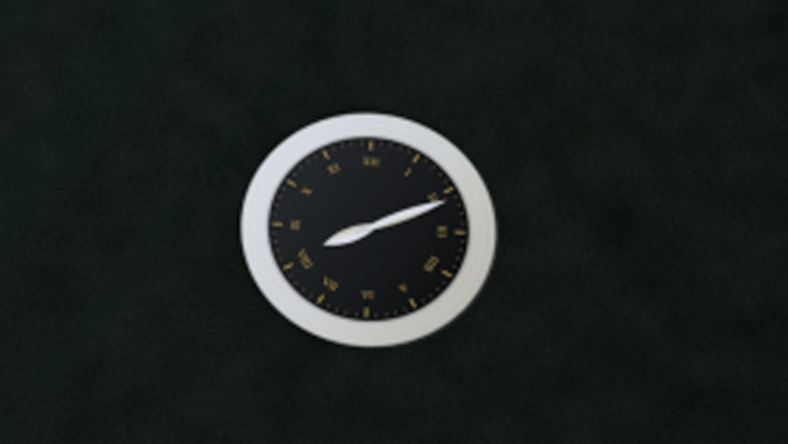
8h11
